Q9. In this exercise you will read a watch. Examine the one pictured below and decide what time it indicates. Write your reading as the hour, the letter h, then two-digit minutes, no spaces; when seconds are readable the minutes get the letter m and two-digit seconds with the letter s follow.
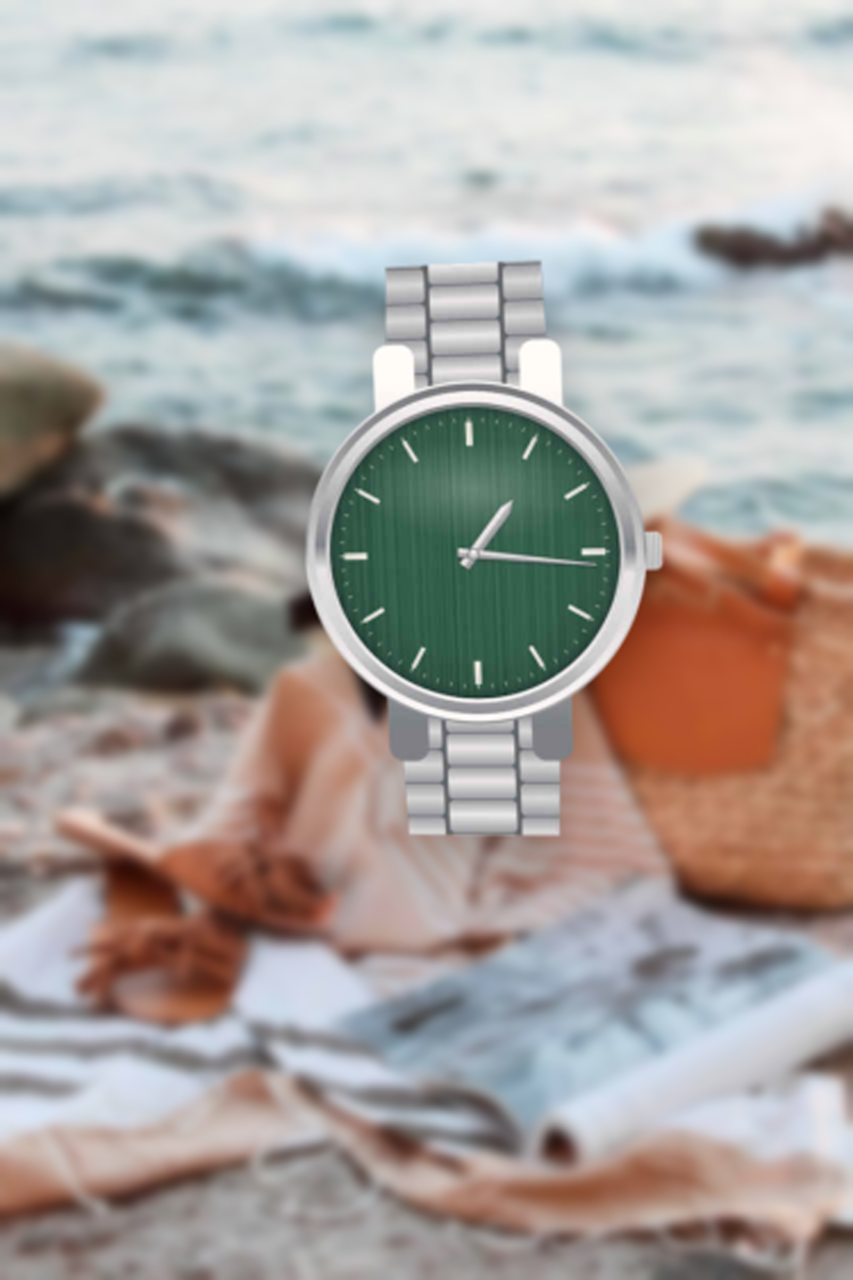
1h16
